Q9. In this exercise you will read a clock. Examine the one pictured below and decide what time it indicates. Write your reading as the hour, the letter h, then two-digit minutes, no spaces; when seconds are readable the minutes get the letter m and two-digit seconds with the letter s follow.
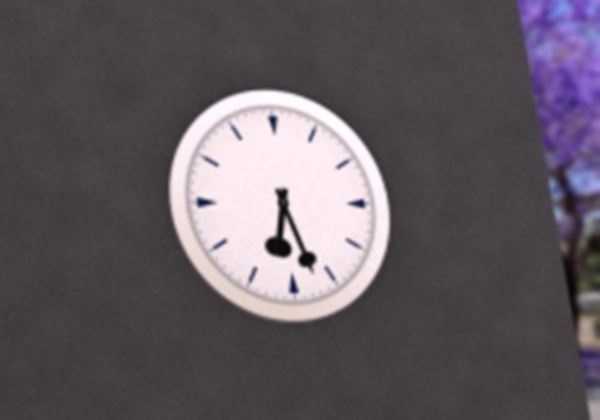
6h27
